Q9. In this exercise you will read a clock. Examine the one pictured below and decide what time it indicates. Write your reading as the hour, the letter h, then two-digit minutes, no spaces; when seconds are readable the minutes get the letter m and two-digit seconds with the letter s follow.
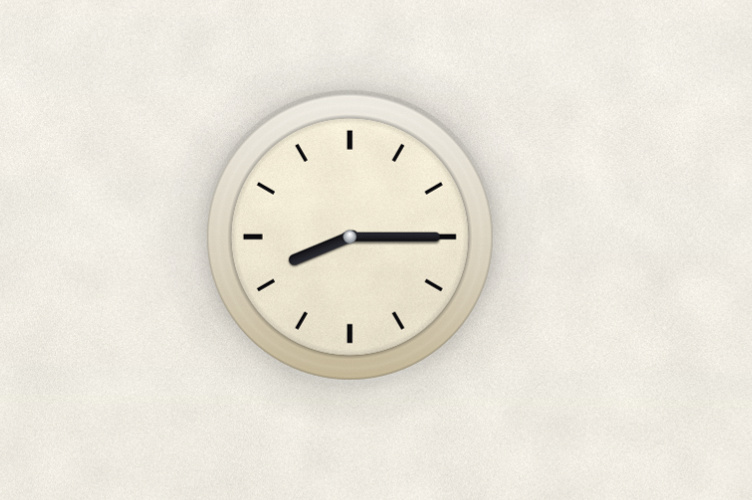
8h15
